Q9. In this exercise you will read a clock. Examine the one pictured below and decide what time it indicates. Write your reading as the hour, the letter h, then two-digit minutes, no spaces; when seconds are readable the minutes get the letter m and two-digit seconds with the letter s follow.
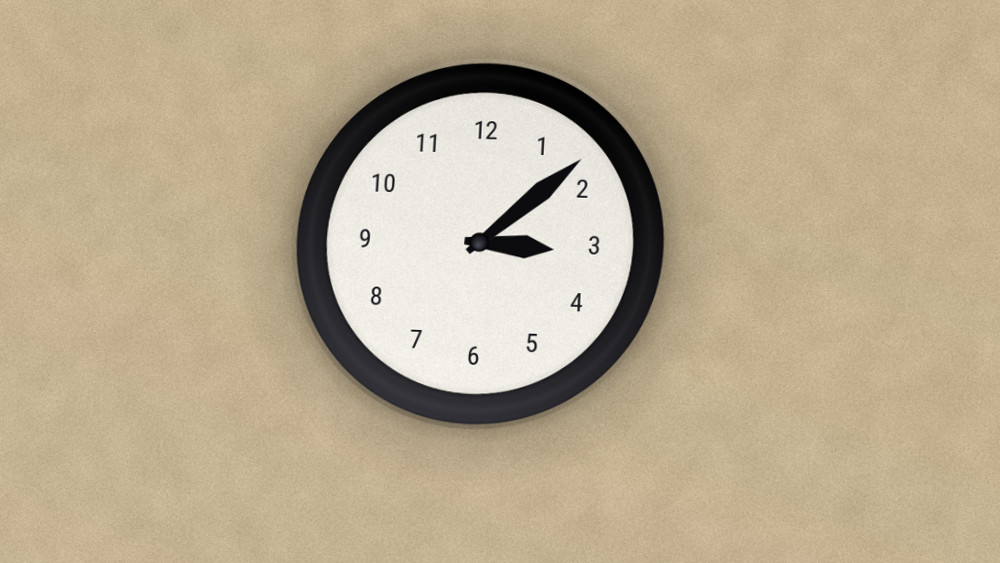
3h08
